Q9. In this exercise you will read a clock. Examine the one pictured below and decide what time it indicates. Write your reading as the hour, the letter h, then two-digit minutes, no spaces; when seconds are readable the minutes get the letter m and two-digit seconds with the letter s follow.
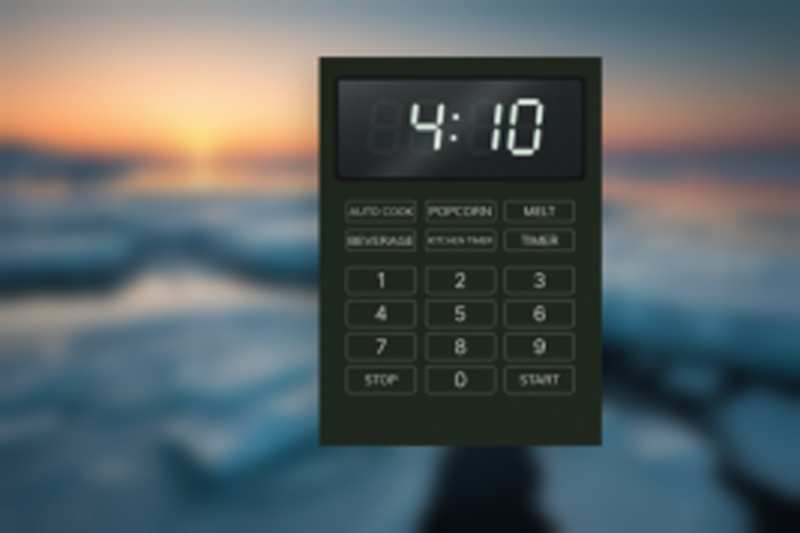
4h10
